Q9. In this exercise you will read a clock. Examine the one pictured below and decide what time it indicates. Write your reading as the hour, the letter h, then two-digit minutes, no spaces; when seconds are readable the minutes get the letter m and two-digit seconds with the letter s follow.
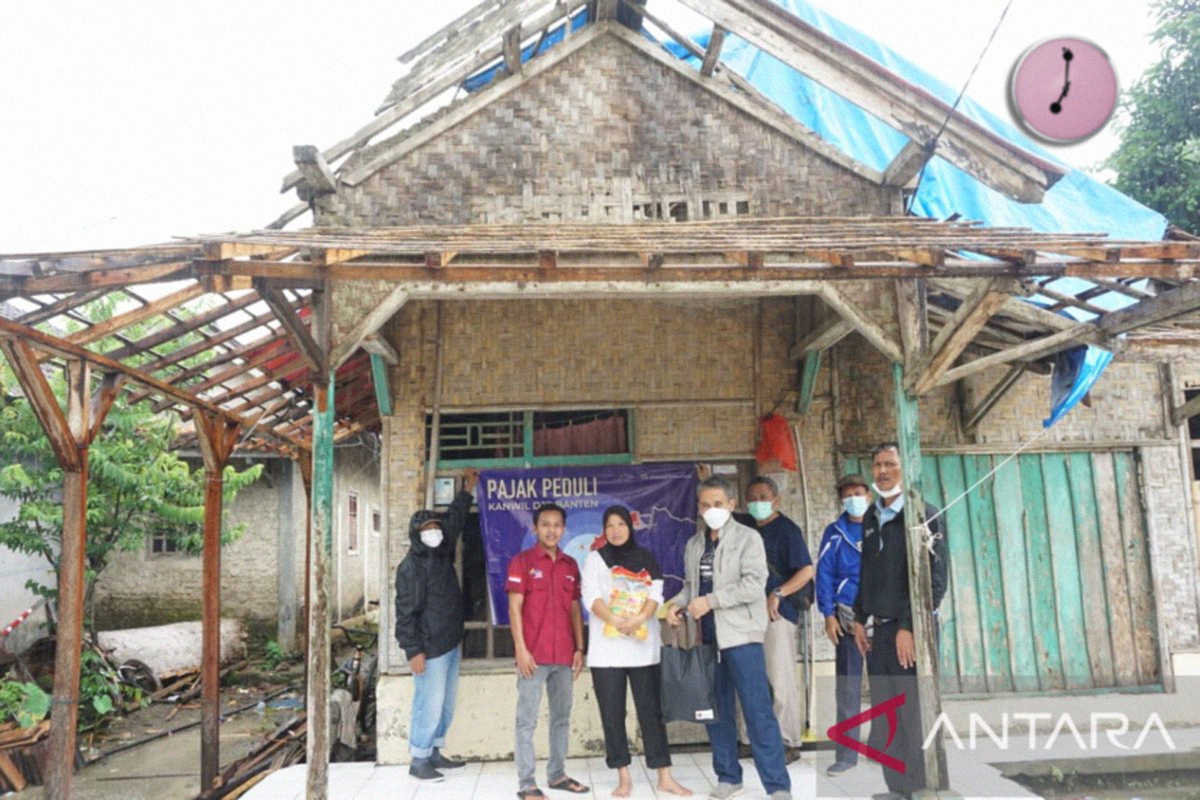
7h01
